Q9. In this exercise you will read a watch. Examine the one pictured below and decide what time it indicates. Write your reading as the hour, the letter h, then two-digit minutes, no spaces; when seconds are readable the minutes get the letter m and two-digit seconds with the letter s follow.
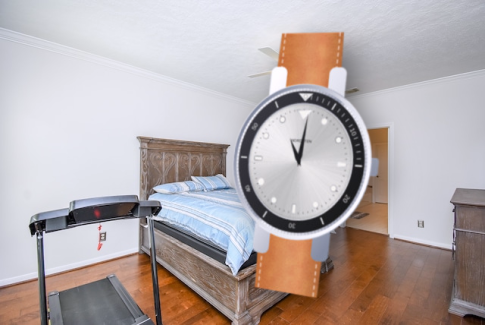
11h01
